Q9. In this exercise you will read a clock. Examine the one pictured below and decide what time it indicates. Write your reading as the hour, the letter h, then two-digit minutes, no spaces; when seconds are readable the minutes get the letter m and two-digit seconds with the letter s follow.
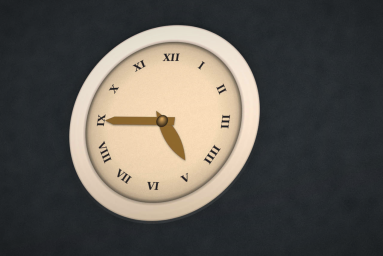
4h45
